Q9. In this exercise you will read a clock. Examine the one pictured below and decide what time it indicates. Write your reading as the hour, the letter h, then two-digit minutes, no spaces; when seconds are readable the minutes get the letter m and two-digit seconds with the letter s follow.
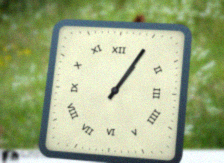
1h05
